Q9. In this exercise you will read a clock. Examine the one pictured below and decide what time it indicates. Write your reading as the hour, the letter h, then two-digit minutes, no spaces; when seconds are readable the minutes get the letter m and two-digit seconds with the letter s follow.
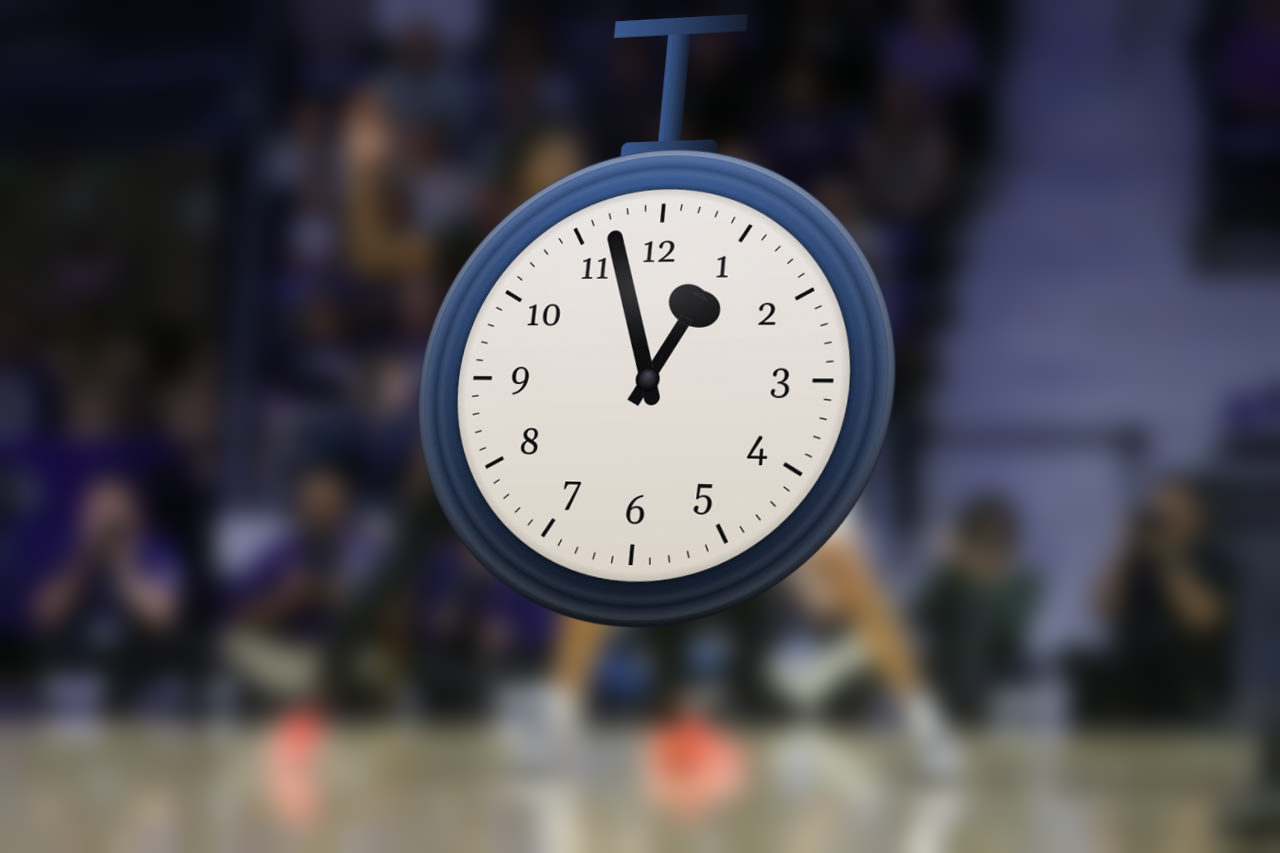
12h57
